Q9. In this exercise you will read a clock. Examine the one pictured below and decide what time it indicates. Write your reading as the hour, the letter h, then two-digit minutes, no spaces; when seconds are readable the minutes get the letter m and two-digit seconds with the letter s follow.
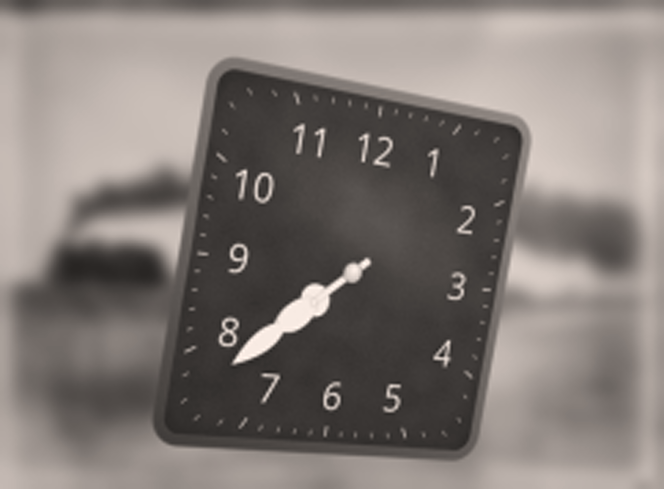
7h38
